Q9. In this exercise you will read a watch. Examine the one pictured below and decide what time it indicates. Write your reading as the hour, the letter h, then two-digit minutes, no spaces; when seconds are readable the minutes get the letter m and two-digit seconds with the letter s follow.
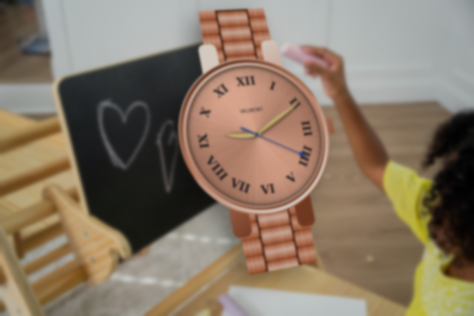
9h10m20s
